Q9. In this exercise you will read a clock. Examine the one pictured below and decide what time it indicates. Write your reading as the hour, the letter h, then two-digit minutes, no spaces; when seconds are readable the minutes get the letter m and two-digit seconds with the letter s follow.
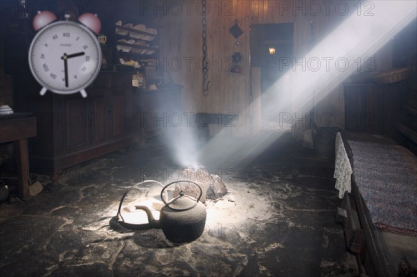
2h29
